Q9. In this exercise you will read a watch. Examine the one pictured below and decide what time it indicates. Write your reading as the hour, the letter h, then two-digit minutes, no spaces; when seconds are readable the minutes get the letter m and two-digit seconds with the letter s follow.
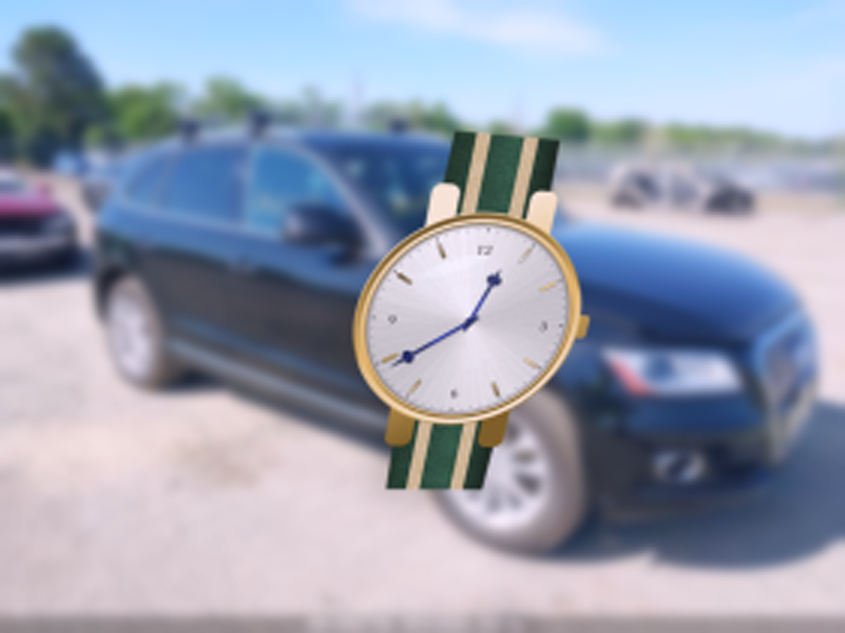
12h39
